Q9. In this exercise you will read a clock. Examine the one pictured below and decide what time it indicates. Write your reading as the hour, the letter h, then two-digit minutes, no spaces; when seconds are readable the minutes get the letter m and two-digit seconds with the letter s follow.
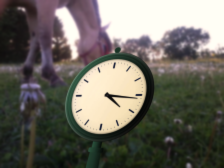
4h16
